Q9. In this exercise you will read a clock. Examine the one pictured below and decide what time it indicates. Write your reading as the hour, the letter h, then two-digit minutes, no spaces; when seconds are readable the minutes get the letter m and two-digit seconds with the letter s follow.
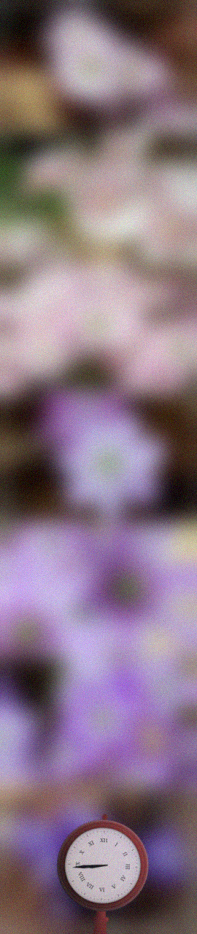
8h44
